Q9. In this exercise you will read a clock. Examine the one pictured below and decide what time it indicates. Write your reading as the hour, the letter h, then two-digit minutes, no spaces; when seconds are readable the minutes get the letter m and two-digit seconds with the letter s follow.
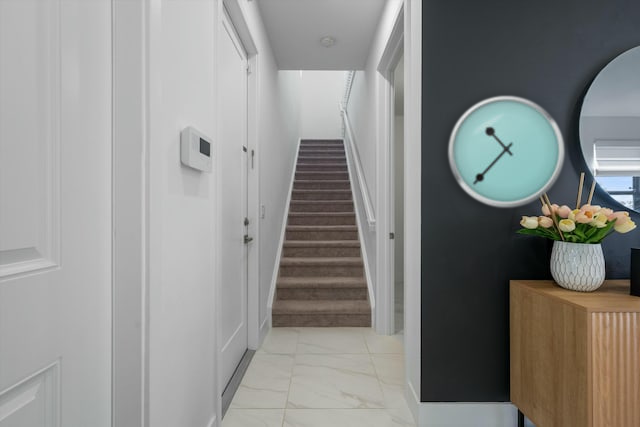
10h37
